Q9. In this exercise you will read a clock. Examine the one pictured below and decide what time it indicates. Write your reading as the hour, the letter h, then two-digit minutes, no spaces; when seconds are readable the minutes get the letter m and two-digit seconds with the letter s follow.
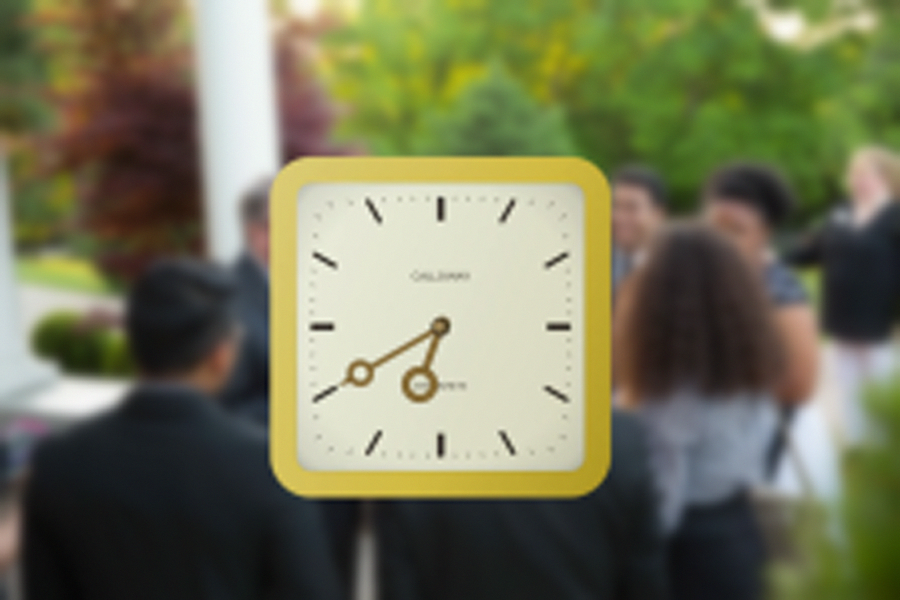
6h40
